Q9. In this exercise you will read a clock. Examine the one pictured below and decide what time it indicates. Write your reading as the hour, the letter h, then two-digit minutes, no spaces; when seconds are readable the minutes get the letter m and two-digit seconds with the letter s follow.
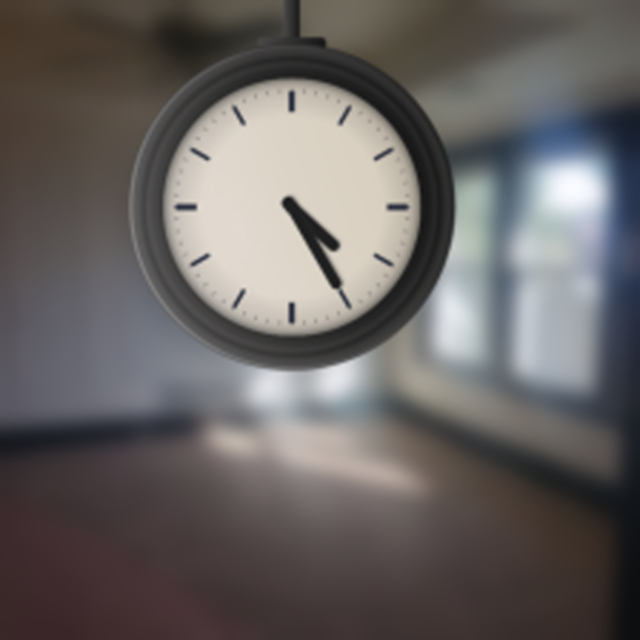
4h25
